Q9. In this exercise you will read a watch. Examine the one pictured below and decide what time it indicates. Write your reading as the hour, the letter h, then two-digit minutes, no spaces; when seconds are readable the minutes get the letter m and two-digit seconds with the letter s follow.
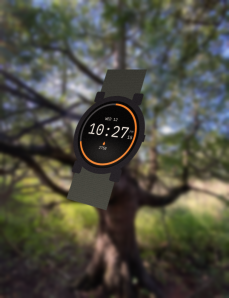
10h27
